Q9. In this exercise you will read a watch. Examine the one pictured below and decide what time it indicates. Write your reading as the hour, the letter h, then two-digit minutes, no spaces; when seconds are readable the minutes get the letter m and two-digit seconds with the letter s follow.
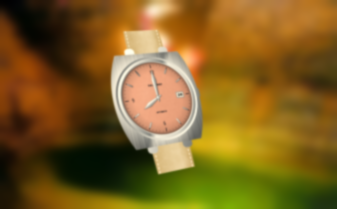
8h00
